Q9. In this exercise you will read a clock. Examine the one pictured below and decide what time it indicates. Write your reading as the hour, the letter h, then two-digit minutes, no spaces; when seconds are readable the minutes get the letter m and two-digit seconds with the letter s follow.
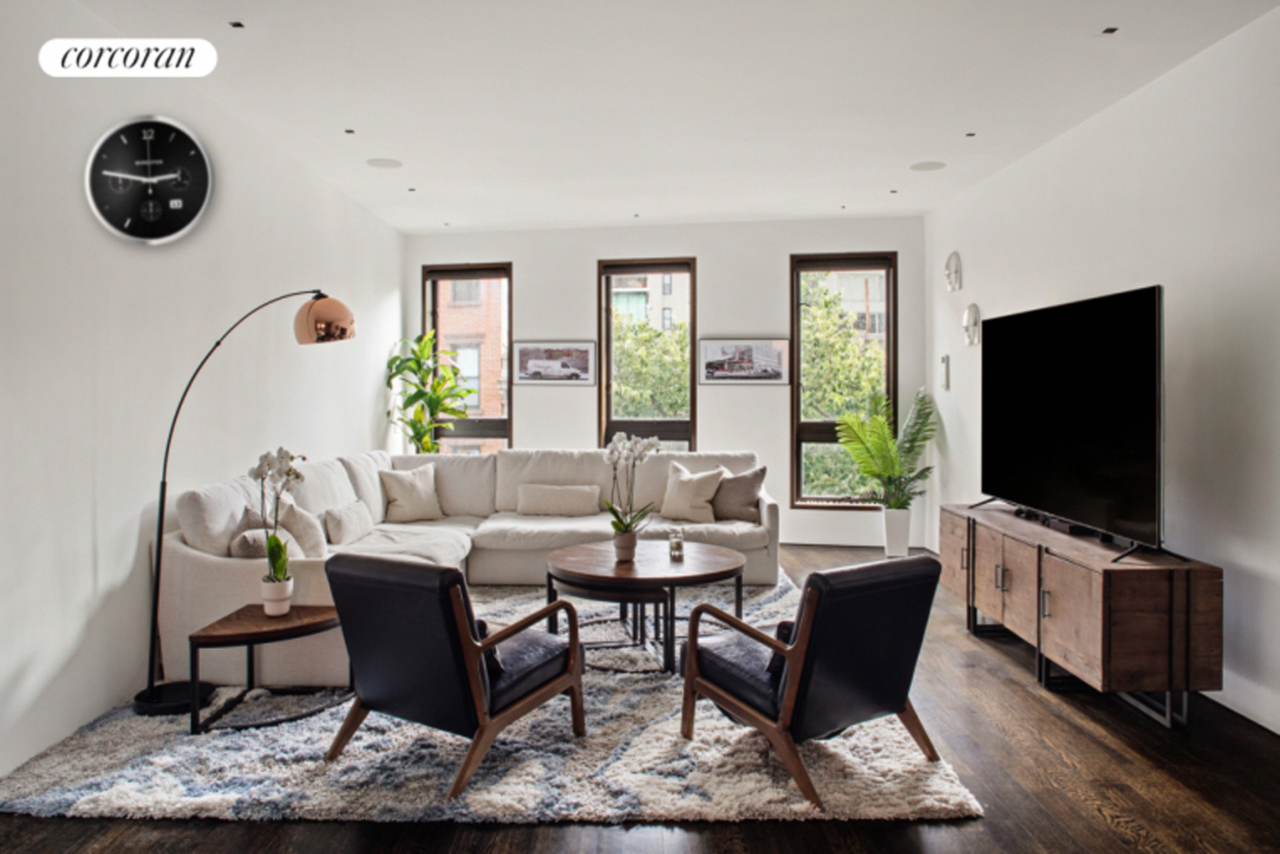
2h47
